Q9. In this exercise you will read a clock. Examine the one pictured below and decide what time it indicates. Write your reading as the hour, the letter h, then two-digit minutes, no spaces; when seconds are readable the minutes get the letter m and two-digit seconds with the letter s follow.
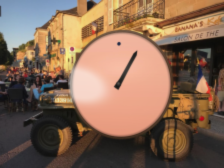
1h05
